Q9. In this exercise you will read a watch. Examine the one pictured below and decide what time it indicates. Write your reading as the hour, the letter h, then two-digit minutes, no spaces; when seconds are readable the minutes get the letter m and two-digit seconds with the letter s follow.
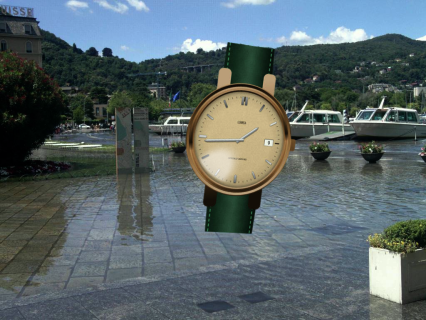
1h44
